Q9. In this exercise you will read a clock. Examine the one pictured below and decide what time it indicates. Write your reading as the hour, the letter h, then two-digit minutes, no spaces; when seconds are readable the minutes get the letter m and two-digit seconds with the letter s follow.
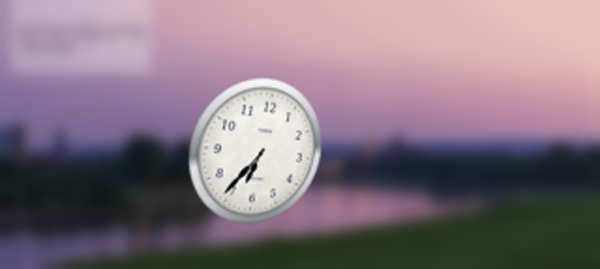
6h36
